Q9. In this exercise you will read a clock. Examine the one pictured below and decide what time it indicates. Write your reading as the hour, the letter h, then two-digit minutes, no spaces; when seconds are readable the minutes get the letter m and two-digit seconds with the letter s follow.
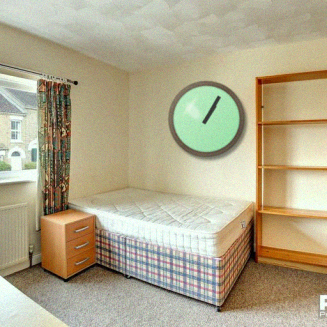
1h05
